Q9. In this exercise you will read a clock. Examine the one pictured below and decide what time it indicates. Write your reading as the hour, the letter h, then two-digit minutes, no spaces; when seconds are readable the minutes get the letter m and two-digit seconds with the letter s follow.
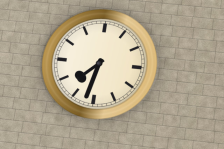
7h32
